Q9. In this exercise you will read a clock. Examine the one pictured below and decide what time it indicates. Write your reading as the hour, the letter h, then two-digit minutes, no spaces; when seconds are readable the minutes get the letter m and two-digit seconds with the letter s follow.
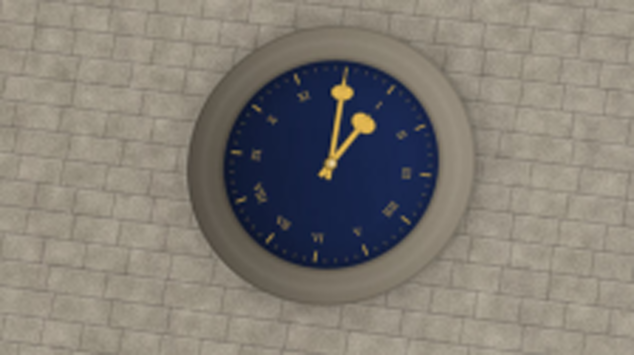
1h00
